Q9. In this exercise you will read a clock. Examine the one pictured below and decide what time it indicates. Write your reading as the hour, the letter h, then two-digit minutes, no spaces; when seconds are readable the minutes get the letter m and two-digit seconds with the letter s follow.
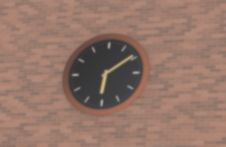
6h09
